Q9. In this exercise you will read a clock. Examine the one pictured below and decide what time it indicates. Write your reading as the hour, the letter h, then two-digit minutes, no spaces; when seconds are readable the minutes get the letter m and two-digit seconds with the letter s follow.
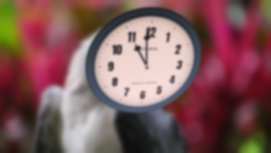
10h59
